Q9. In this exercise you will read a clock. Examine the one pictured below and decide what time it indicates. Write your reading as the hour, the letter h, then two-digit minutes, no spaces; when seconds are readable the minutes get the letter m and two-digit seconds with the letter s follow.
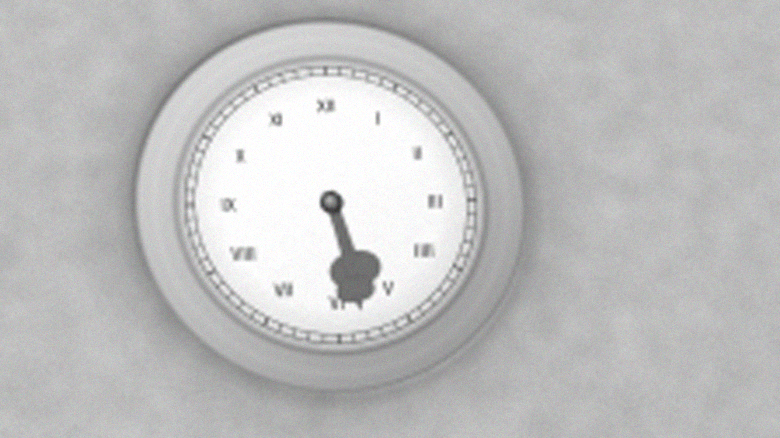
5h28
